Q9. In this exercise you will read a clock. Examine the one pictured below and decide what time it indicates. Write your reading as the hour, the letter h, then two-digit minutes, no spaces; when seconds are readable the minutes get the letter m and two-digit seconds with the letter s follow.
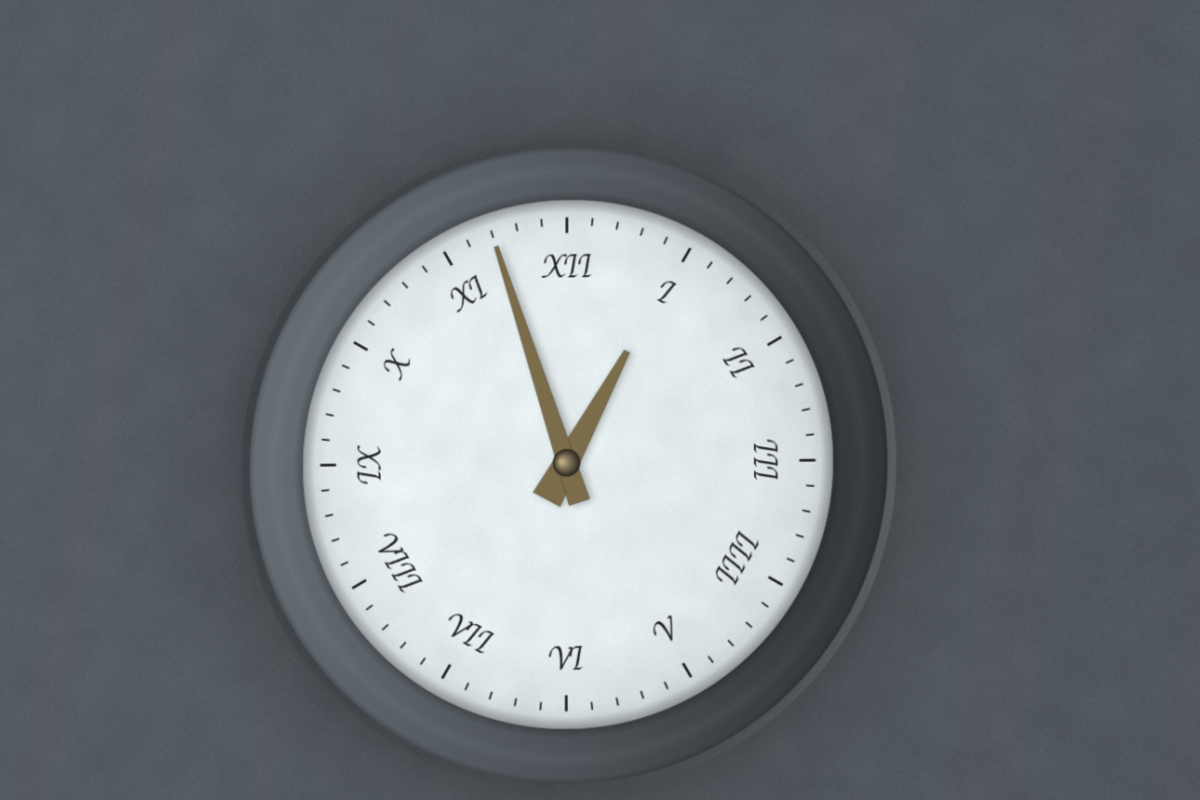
12h57
